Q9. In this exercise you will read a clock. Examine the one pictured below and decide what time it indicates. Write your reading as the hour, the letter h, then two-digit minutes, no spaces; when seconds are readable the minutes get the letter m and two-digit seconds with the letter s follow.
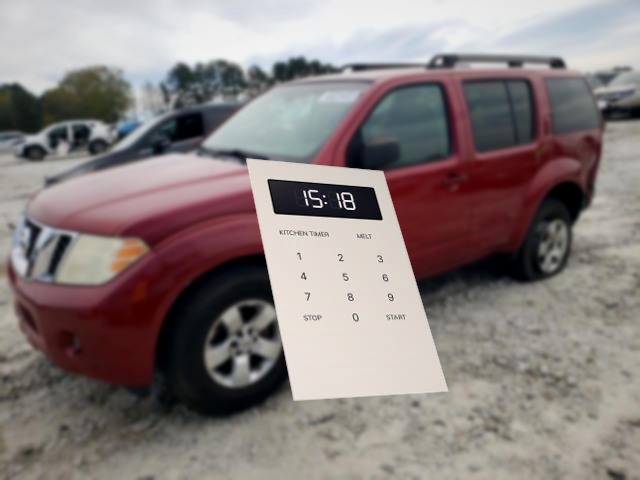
15h18
